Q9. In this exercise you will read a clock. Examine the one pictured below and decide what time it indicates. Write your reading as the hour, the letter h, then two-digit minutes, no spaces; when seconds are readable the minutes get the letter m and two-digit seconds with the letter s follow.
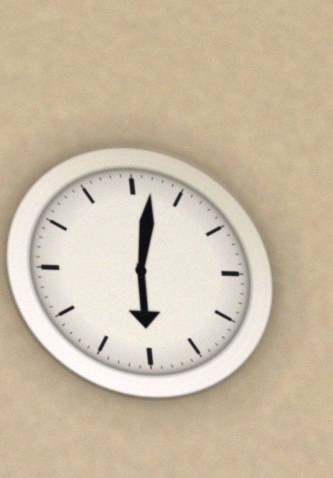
6h02
